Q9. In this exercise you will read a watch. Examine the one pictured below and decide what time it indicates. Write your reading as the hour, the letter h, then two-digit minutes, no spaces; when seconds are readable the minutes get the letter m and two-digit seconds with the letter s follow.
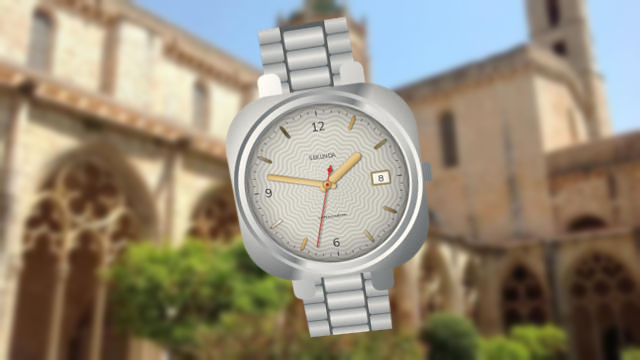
1h47m33s
